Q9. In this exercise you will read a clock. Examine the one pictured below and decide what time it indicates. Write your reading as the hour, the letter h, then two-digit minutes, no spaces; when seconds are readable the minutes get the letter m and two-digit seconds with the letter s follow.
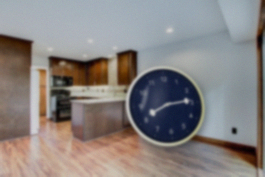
8h14
